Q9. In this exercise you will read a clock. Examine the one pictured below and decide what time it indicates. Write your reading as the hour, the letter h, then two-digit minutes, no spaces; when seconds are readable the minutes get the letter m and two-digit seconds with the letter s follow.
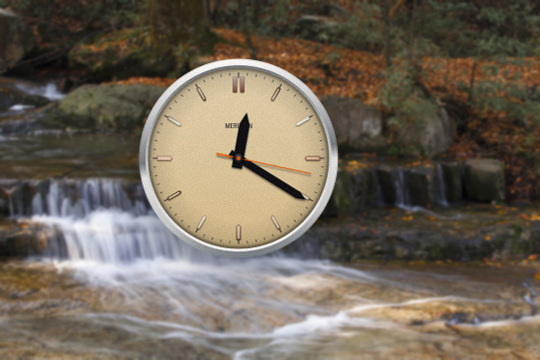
12h20m17s
